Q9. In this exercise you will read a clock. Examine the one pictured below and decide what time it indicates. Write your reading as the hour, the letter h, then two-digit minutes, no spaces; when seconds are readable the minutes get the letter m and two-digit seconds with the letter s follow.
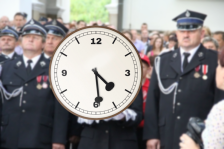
4h29
